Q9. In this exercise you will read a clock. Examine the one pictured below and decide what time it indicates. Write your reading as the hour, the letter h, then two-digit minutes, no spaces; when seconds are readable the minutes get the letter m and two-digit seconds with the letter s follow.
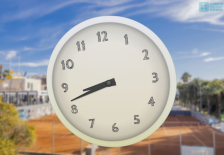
8h42
